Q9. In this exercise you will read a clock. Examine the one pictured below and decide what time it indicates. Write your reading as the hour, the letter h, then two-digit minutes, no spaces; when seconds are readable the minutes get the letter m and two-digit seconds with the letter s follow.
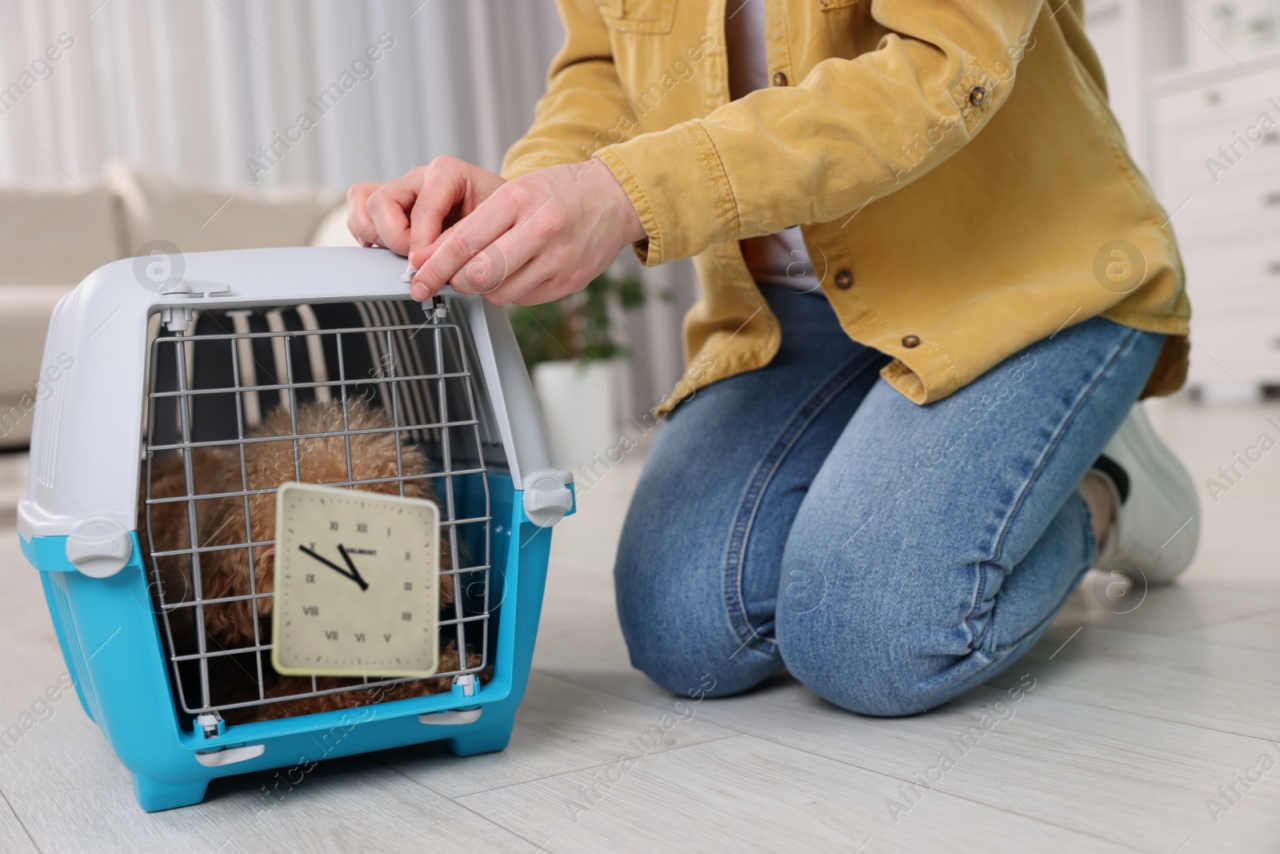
10h49
